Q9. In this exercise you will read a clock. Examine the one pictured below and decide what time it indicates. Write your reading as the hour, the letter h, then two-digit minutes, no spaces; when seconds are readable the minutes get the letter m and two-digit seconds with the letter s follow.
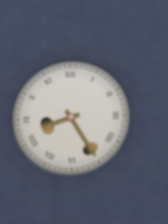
8h25
